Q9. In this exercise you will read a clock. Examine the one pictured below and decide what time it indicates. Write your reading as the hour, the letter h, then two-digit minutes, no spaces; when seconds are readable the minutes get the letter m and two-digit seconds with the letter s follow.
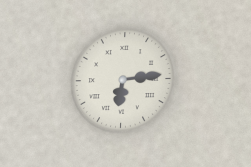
6h14
